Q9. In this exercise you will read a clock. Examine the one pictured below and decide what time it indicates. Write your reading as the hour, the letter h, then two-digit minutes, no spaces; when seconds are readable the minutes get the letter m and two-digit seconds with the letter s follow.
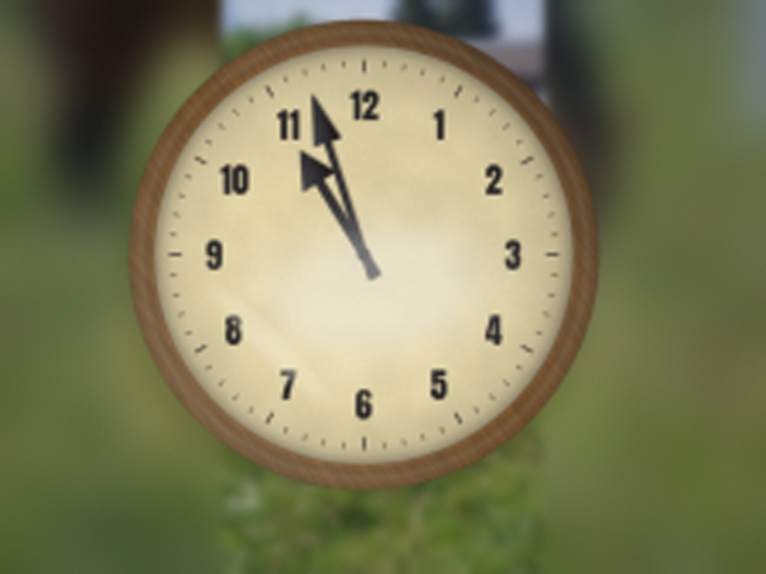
10h57
